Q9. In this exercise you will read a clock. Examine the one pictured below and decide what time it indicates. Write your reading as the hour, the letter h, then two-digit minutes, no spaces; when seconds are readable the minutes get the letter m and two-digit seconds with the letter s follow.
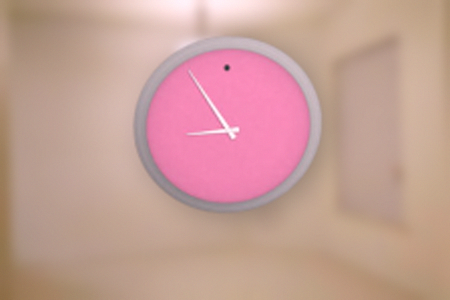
8h55
